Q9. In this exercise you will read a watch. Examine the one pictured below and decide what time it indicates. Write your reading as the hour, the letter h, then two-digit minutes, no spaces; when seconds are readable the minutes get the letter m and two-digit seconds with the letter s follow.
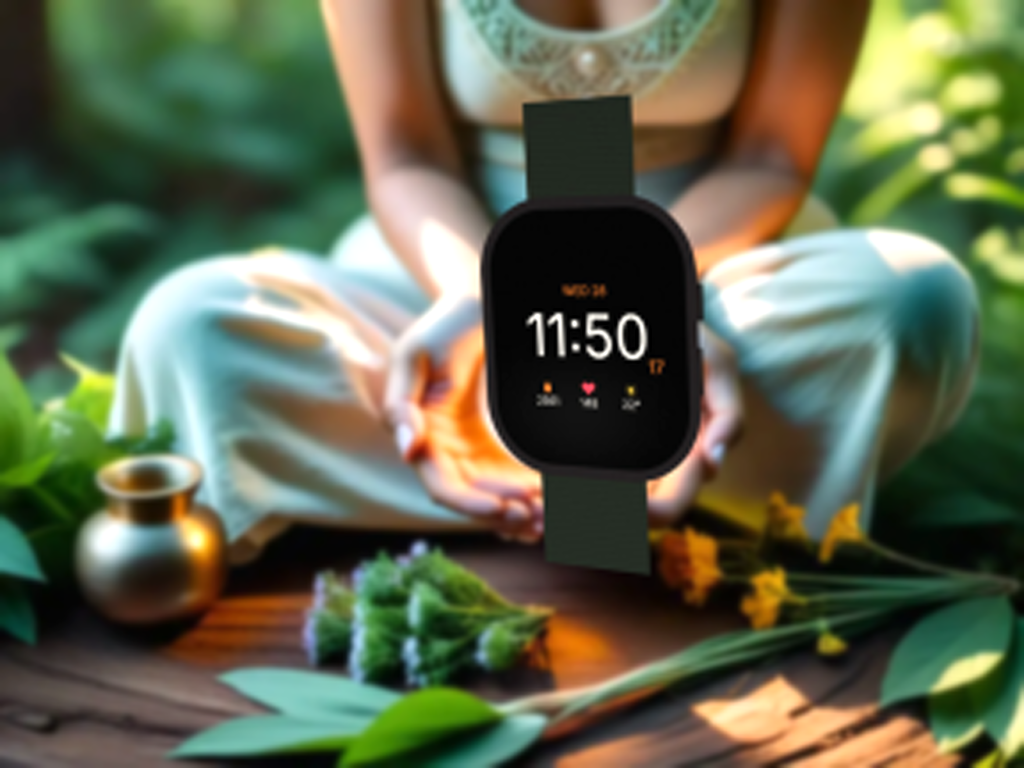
11h50
